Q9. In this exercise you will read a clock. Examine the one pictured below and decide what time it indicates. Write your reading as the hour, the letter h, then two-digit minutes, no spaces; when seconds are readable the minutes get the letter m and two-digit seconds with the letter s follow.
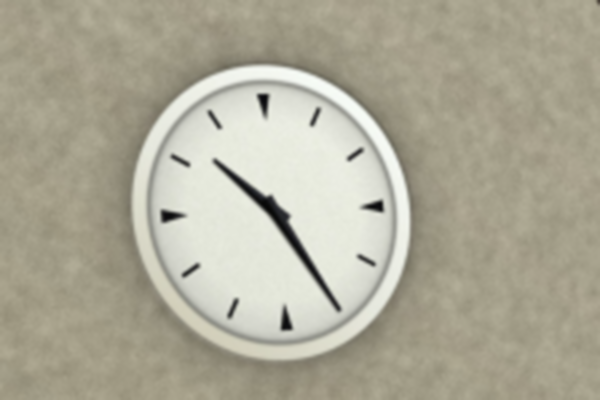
10h25
